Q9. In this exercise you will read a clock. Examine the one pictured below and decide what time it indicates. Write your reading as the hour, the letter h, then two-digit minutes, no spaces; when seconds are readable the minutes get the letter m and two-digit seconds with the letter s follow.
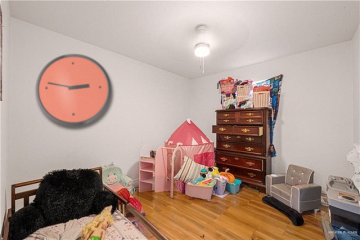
2h47
